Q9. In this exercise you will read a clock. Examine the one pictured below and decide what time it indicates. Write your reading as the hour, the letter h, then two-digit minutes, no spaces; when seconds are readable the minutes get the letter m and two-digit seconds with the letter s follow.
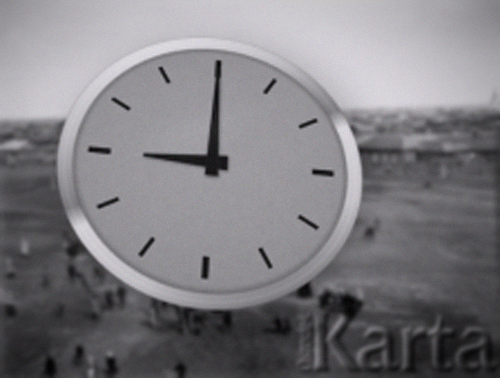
9h00
